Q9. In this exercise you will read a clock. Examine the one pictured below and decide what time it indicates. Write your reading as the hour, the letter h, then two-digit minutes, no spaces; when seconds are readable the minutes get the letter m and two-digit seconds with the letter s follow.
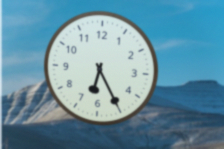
6h25
